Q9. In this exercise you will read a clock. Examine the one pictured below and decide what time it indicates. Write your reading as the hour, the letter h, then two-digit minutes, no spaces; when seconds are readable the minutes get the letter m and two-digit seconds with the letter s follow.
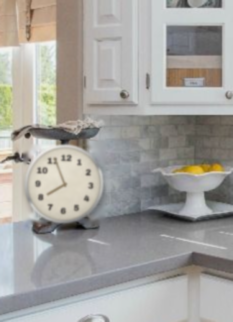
7h56
